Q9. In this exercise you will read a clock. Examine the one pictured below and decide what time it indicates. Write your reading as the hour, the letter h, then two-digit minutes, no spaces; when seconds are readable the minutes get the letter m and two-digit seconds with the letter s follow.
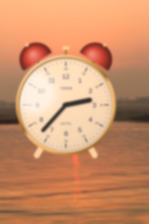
2h37
